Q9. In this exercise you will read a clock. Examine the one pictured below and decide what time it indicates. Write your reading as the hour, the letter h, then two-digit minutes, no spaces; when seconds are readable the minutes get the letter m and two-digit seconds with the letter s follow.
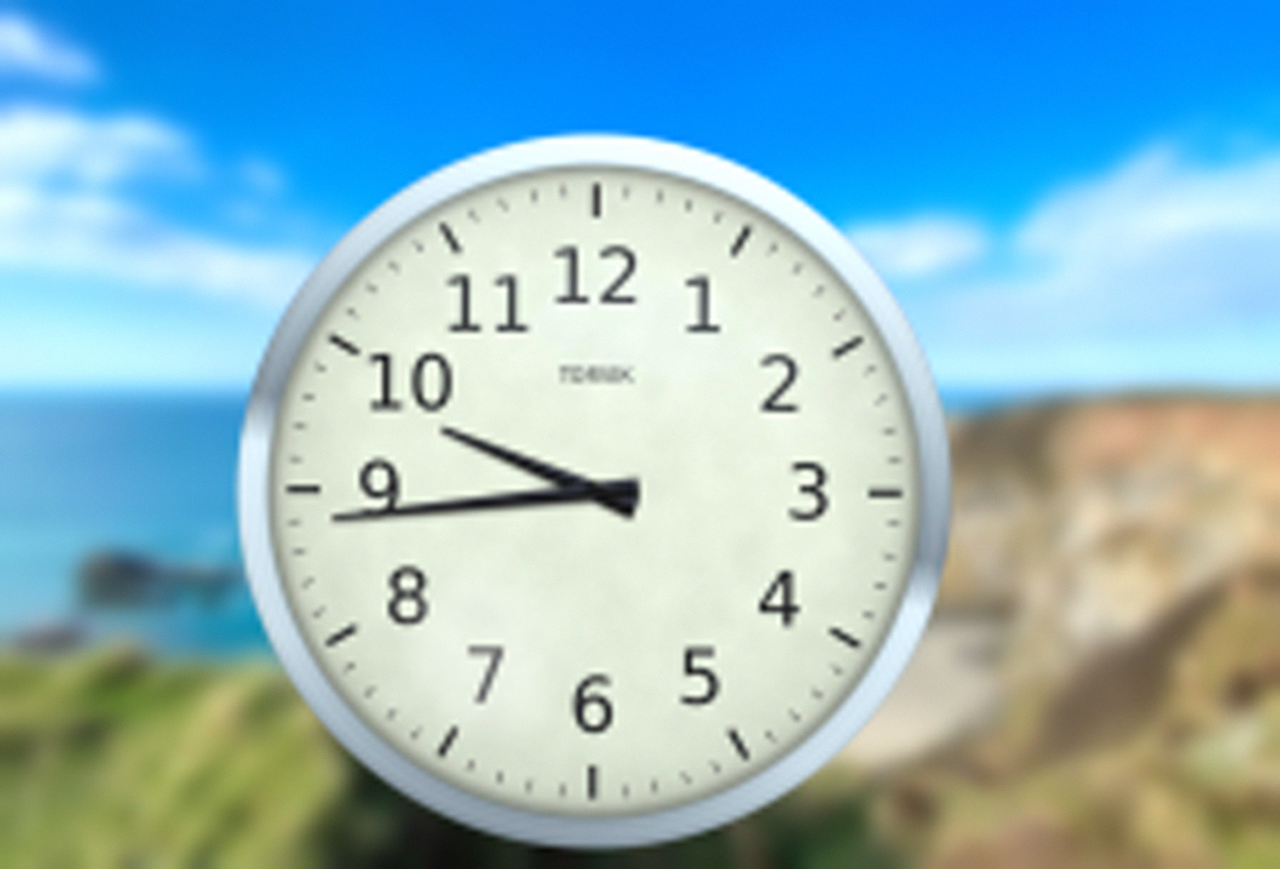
9h44
